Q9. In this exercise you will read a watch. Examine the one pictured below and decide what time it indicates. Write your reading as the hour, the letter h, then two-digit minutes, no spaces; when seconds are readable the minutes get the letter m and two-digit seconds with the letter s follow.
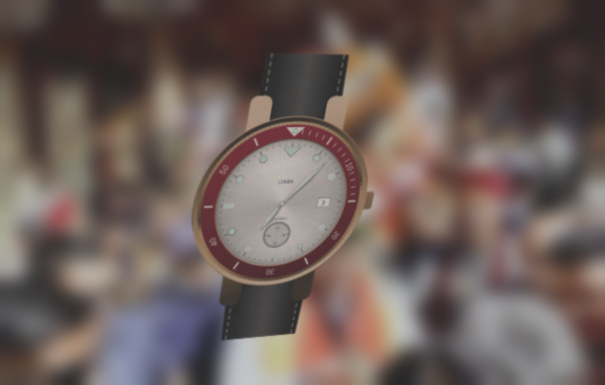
7h07
